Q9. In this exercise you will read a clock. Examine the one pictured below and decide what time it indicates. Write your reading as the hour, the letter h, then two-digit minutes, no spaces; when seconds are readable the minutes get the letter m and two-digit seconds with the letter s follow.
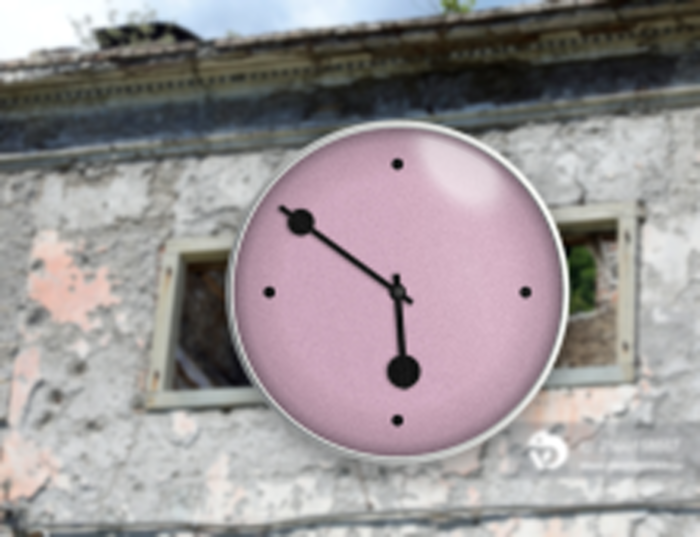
5h51
